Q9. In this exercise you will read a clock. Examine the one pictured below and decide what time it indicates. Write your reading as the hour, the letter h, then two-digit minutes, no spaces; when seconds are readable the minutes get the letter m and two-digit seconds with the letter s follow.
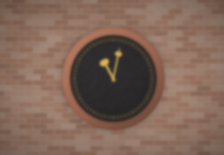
11h02
